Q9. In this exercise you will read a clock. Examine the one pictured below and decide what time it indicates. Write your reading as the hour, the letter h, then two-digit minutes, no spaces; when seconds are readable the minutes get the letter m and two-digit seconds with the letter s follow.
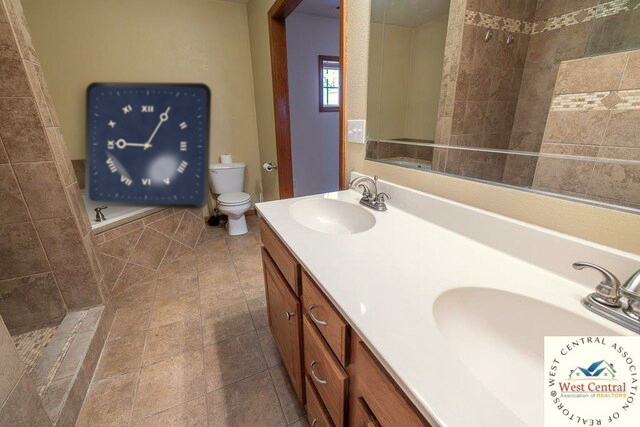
9h05
